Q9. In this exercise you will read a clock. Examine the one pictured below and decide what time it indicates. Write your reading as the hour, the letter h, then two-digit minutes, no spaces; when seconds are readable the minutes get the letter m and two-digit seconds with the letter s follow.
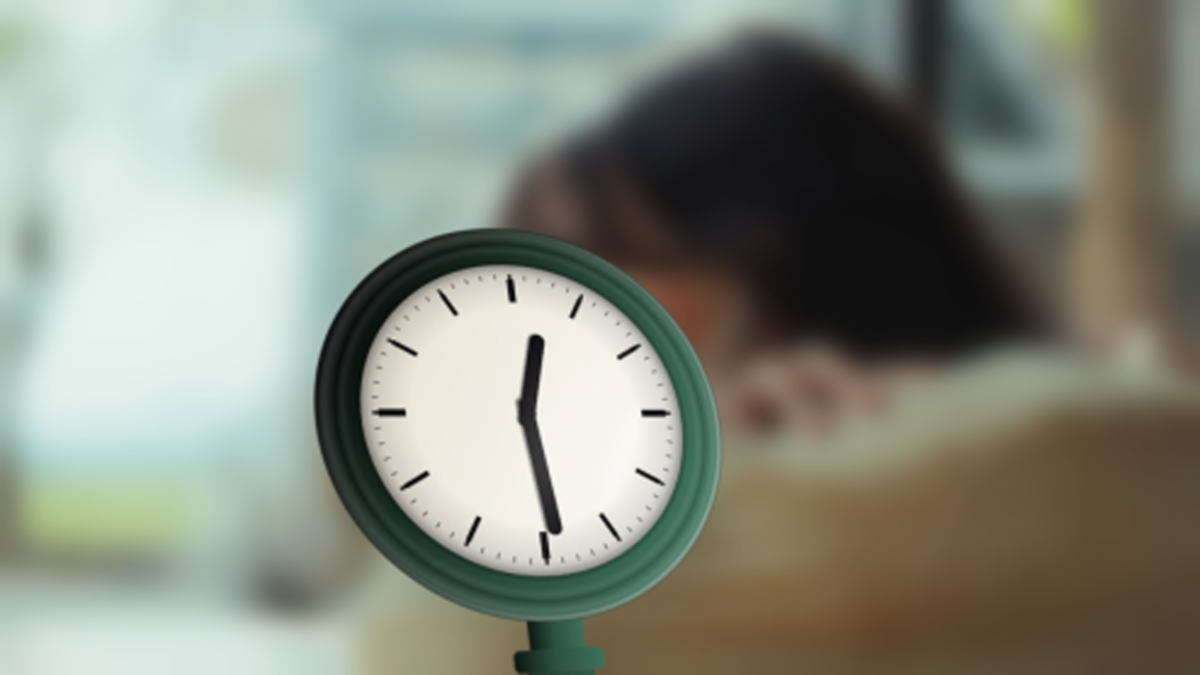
12h29
